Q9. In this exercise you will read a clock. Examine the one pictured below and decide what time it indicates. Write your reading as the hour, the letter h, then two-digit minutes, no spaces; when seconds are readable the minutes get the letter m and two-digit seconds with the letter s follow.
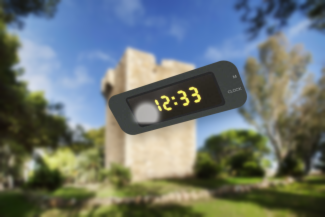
12h33
